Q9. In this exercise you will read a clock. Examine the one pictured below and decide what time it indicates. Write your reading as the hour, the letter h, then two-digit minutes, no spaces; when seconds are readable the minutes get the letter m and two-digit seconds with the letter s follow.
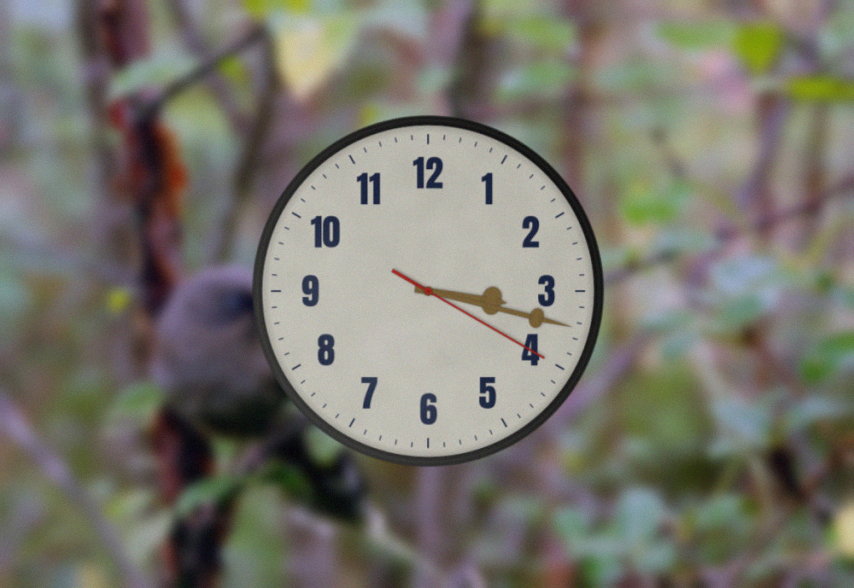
3h17m20s
